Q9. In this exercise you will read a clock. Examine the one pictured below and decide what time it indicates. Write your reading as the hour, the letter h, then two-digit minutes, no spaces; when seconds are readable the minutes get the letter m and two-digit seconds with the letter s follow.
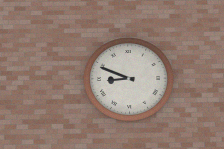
8h49
